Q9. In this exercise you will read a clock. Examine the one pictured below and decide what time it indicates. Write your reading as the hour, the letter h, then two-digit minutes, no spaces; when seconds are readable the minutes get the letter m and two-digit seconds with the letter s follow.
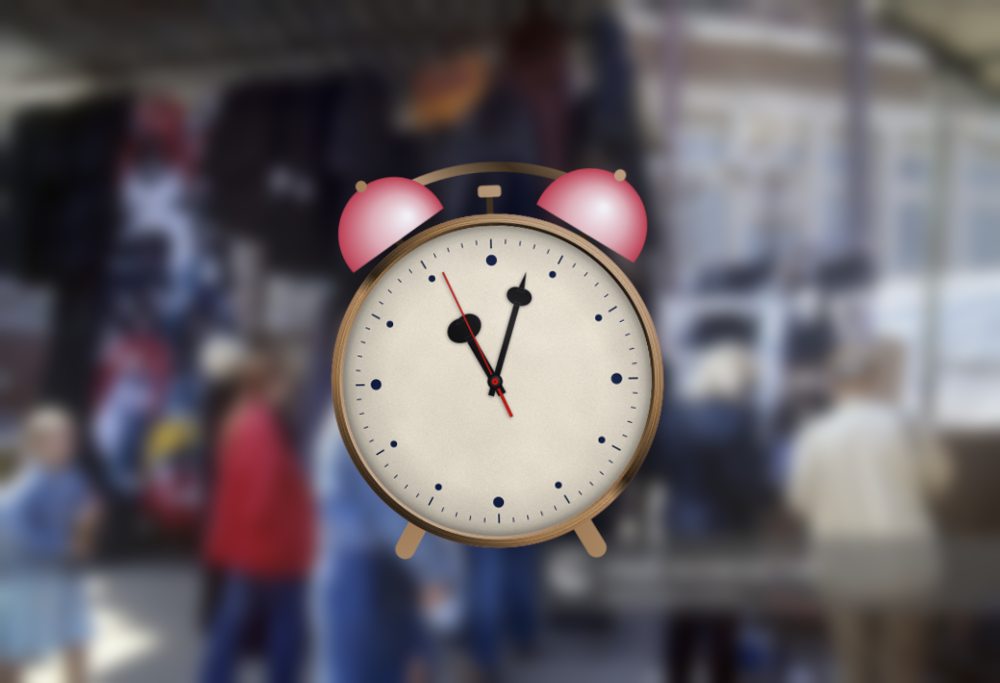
11h02m56s
